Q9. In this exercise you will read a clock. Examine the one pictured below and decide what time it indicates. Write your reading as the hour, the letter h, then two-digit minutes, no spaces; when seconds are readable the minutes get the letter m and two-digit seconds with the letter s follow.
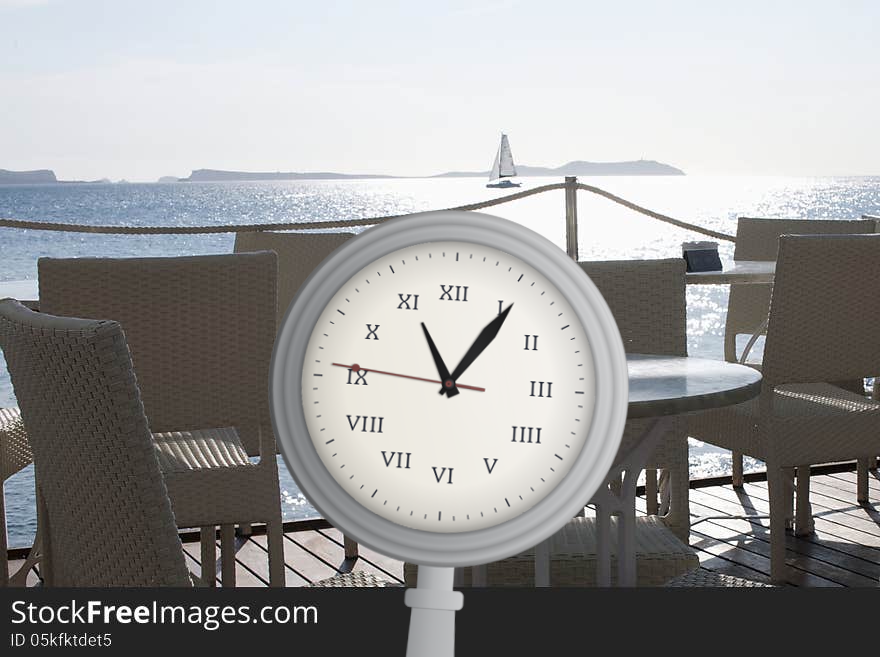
11h05m46s
